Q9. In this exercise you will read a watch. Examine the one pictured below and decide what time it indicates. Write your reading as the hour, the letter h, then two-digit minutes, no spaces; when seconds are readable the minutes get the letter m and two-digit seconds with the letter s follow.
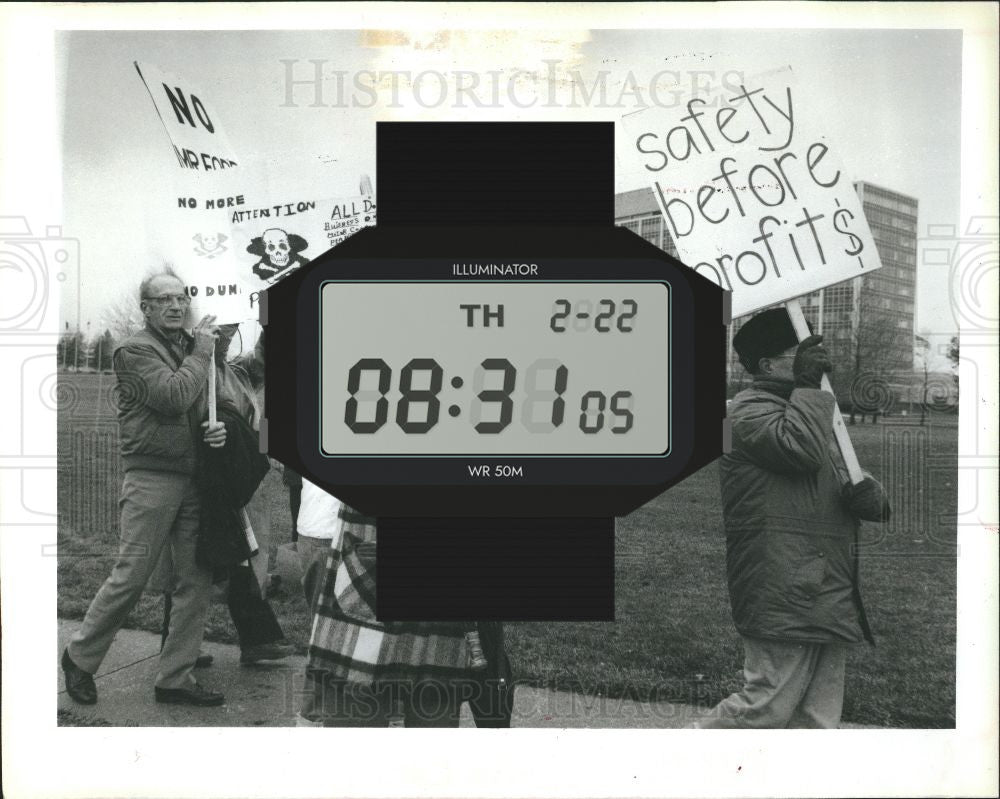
8h31m05s
